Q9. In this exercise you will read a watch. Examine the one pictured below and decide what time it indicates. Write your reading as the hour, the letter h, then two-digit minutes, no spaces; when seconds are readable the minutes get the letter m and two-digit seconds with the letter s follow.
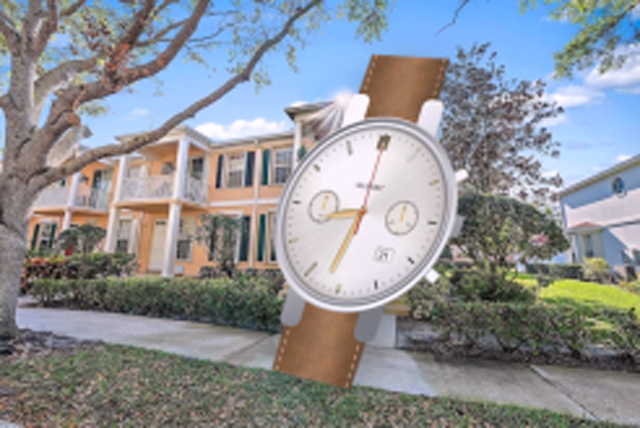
8h32
